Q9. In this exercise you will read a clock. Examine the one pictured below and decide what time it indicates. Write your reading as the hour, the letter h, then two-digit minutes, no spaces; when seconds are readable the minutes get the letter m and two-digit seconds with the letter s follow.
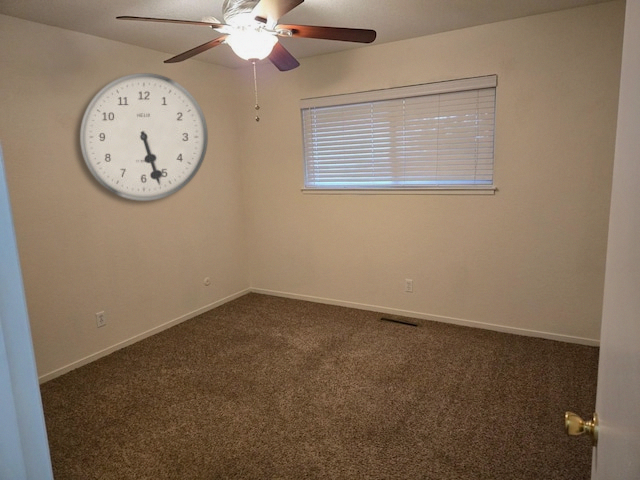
5h27
